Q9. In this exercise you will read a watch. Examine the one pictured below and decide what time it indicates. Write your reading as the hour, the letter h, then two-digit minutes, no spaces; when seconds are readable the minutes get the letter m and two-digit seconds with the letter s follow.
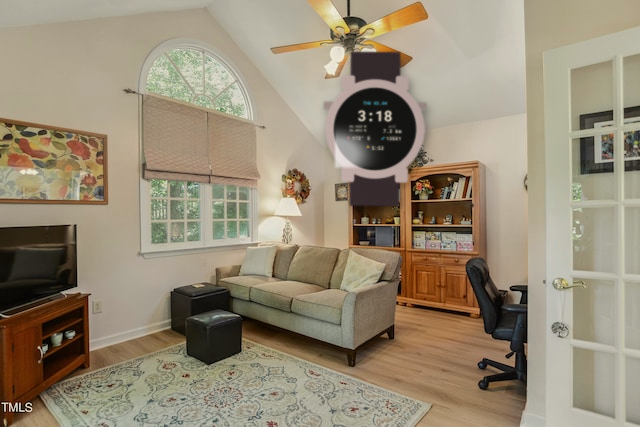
3h18
